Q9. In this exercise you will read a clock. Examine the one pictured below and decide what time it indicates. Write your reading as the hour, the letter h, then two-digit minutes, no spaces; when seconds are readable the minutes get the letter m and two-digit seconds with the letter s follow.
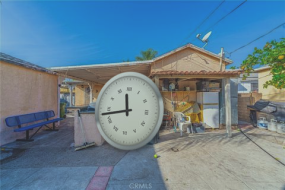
11h43
